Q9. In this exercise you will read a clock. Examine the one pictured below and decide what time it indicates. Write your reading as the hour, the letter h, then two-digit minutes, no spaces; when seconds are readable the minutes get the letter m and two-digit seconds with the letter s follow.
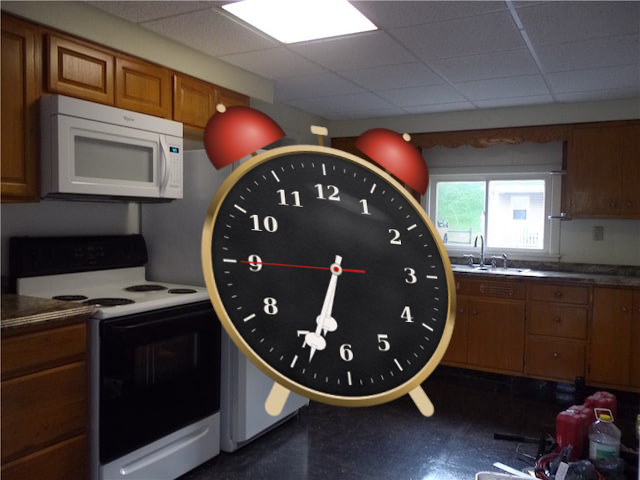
6h33m45s
